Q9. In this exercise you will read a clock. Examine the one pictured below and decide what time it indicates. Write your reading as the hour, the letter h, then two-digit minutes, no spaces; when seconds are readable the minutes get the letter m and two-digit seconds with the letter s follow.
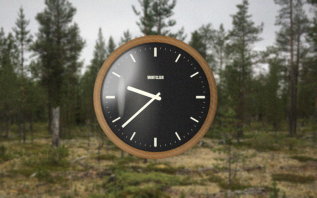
9h38
